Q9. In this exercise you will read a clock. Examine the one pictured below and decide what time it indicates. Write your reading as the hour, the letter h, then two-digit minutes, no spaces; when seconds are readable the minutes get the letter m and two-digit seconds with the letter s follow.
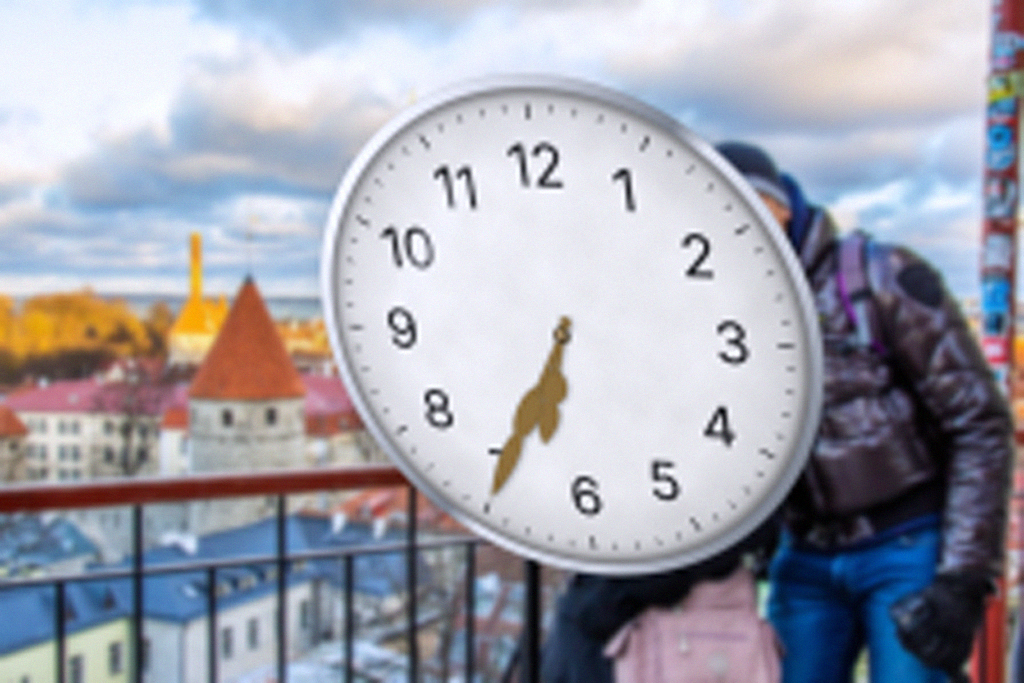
6h35
